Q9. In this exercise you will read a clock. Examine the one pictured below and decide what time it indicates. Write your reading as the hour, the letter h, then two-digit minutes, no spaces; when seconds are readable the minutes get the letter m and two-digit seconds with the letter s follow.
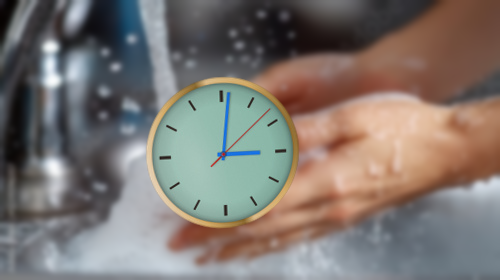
3h01m08s
